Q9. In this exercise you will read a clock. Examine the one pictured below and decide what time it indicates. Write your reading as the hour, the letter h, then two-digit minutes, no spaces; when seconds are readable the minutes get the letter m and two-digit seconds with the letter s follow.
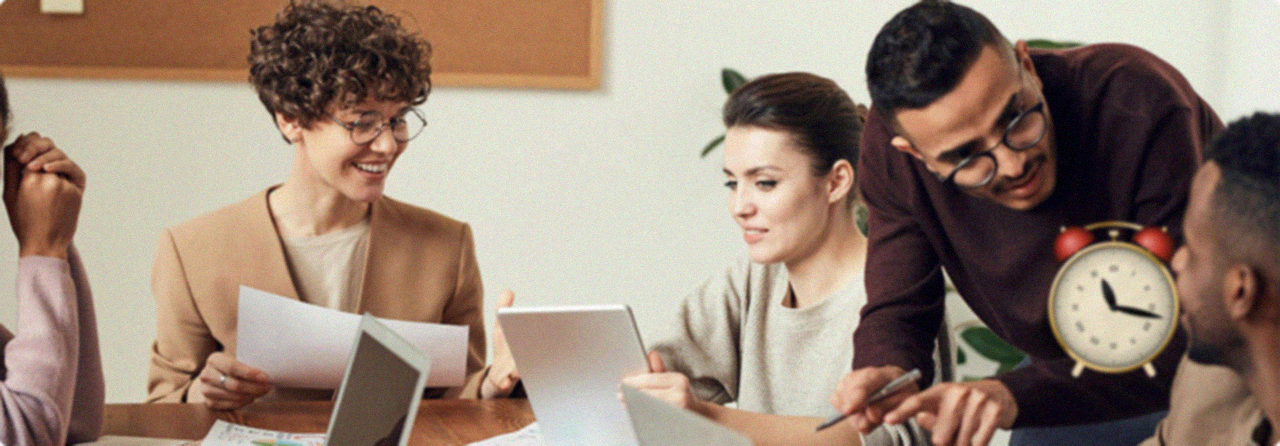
11h17
